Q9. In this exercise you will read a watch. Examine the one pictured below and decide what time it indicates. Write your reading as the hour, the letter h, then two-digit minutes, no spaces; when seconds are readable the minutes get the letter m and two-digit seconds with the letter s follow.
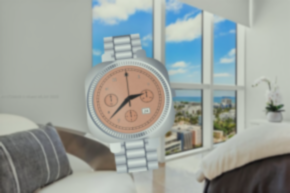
2h38
